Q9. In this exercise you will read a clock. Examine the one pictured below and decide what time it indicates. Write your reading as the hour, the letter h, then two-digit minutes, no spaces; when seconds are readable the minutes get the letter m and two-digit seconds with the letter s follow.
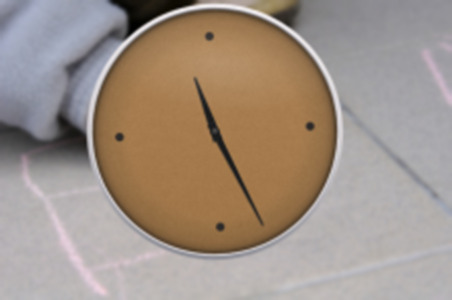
11h26
